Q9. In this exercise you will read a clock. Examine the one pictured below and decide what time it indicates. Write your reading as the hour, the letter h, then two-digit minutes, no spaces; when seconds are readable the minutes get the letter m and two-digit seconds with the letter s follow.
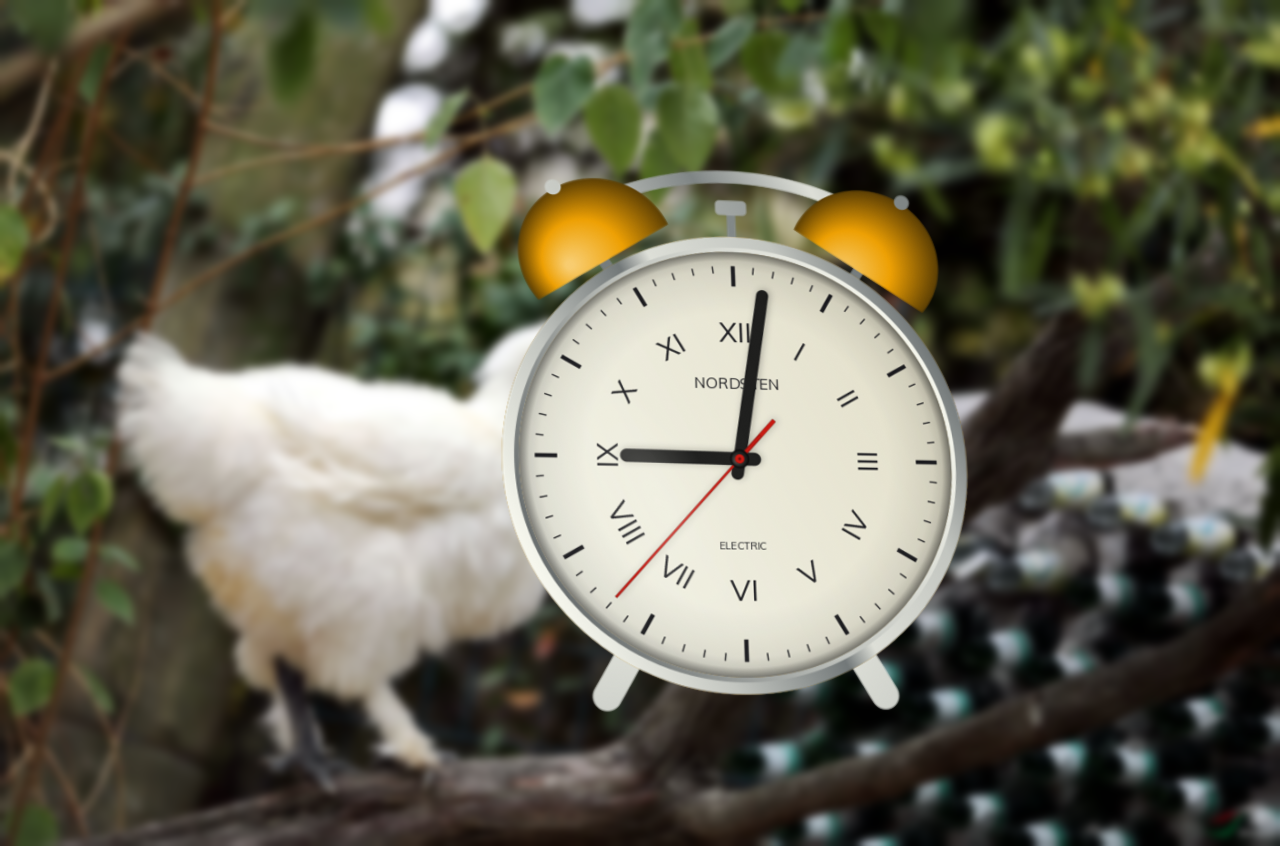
9h01m37s
